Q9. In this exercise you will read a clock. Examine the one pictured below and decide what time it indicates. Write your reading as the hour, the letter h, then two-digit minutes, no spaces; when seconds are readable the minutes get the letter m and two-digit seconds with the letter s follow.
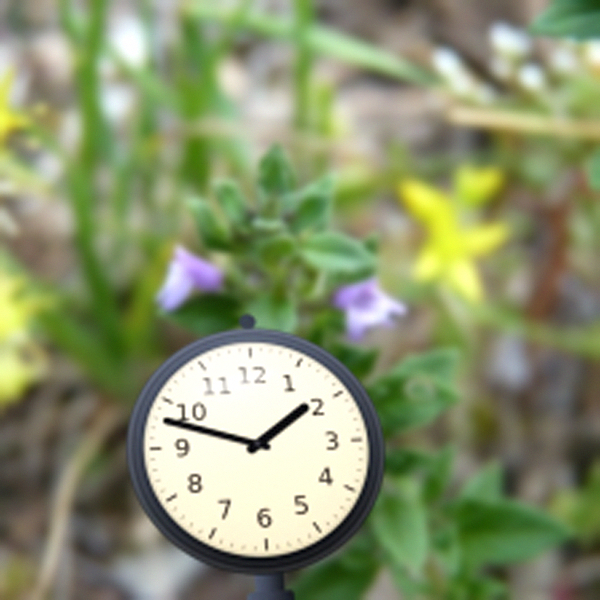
1h48
